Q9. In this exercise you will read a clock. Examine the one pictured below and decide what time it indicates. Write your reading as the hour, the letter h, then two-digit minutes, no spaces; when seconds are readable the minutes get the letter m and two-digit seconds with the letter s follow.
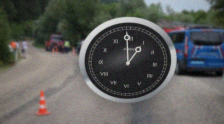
12h59
